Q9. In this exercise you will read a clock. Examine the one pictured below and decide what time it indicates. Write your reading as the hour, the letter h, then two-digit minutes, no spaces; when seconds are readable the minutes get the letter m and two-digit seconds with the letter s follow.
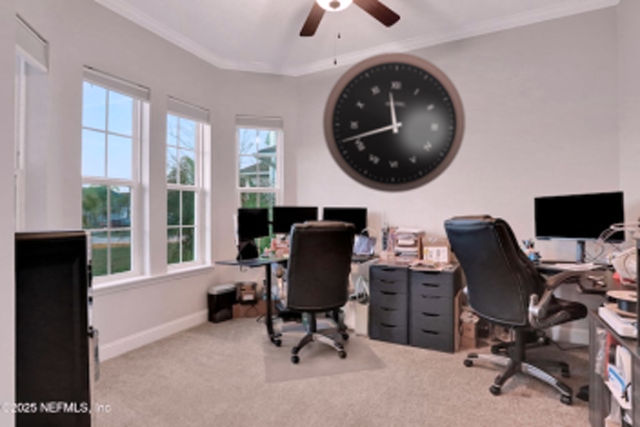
11h42
